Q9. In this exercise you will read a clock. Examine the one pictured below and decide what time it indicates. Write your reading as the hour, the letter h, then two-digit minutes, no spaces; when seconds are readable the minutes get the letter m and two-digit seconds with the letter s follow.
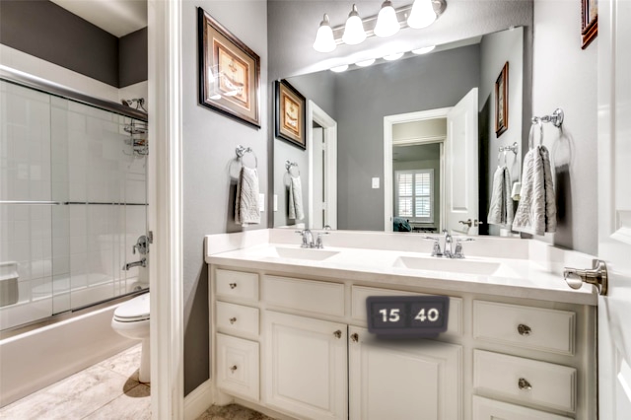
15h40
